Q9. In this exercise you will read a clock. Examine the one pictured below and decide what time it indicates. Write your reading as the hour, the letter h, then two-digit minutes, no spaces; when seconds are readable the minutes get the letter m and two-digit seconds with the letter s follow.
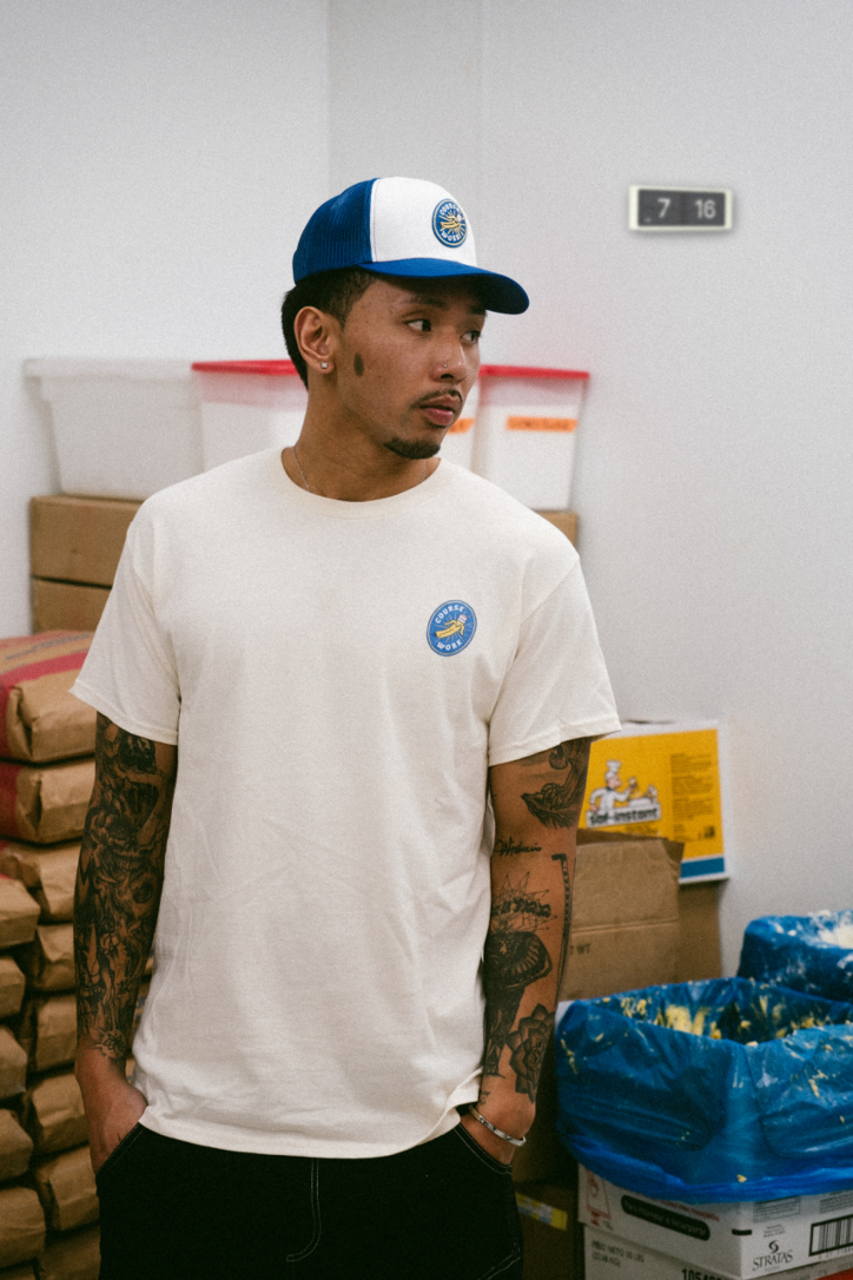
7h16
